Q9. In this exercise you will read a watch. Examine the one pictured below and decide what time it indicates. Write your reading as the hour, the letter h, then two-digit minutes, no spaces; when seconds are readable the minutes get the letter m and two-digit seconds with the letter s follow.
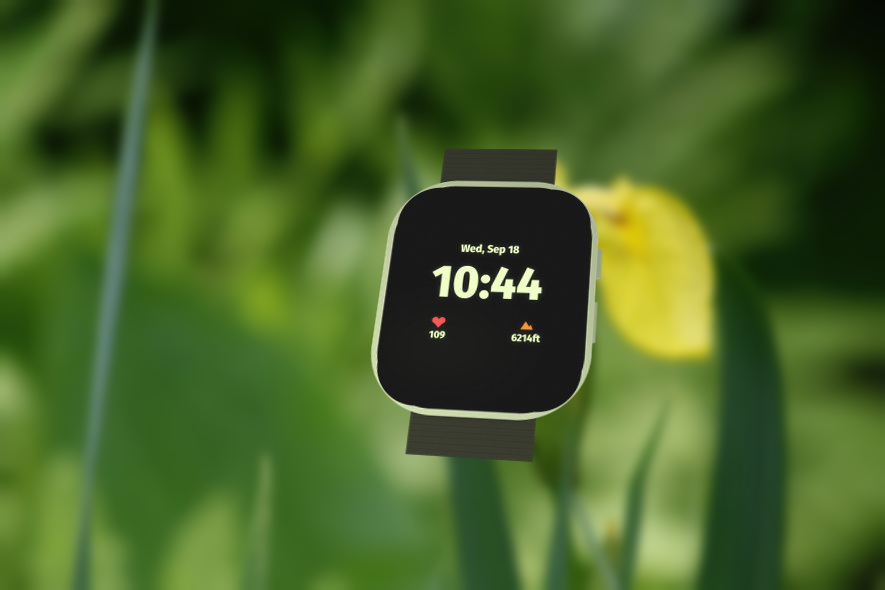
10h44
